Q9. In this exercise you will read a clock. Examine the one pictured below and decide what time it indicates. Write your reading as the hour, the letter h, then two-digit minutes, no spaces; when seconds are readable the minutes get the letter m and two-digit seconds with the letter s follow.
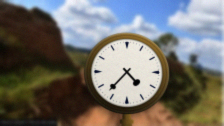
4h37
